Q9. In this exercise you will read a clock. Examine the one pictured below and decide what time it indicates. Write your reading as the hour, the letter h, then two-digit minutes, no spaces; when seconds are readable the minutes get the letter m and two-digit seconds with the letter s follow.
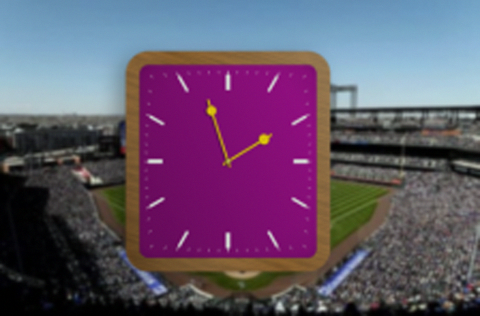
1h57
